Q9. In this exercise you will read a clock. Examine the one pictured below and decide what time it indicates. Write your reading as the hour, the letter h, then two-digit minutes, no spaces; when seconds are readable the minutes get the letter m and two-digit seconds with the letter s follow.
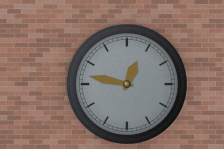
12h47
